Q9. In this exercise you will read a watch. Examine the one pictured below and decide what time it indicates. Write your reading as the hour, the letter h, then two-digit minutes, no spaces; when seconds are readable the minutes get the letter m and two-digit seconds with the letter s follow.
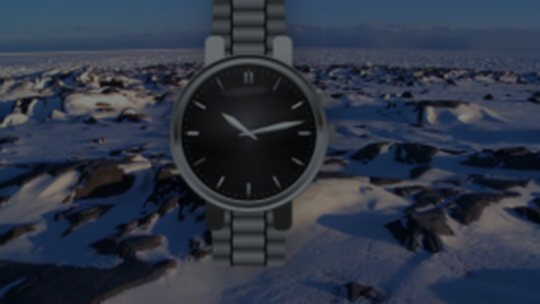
10h13
